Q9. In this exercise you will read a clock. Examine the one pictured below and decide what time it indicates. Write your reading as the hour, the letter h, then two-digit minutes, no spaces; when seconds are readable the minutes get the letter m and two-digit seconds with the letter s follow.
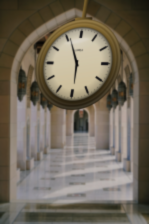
5h56
